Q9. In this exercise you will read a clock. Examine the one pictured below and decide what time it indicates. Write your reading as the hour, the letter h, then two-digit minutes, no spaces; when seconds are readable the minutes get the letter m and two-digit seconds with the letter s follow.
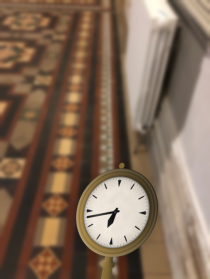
6h43
